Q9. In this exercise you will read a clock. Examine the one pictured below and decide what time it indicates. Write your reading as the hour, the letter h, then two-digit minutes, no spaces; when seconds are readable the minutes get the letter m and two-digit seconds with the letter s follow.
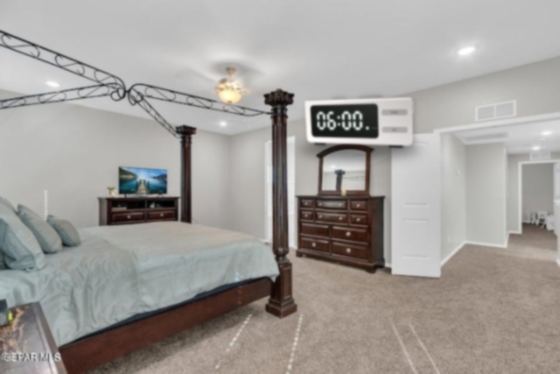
6h00
